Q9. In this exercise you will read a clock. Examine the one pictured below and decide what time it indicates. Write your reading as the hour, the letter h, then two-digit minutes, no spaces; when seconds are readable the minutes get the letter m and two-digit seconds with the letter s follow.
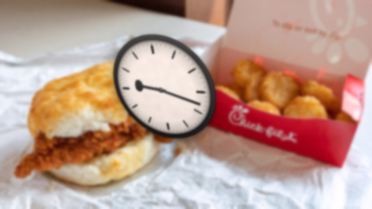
9h18
